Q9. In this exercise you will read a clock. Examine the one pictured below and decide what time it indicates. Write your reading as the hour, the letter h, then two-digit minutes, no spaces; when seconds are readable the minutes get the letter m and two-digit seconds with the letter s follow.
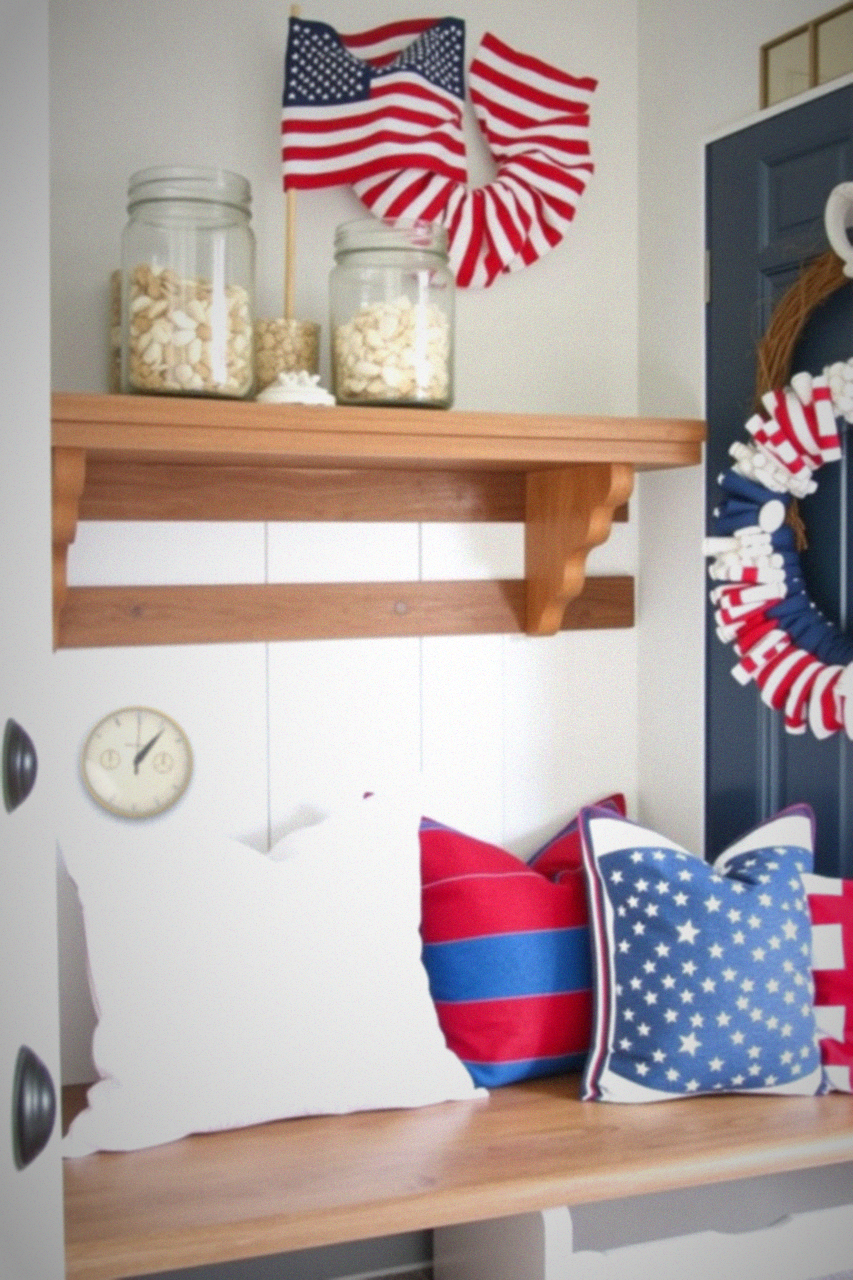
1h06
